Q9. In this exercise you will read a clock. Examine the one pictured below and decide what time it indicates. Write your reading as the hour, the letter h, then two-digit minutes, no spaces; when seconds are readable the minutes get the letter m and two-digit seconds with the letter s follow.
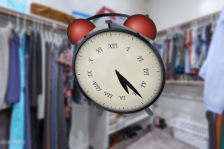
5h24
